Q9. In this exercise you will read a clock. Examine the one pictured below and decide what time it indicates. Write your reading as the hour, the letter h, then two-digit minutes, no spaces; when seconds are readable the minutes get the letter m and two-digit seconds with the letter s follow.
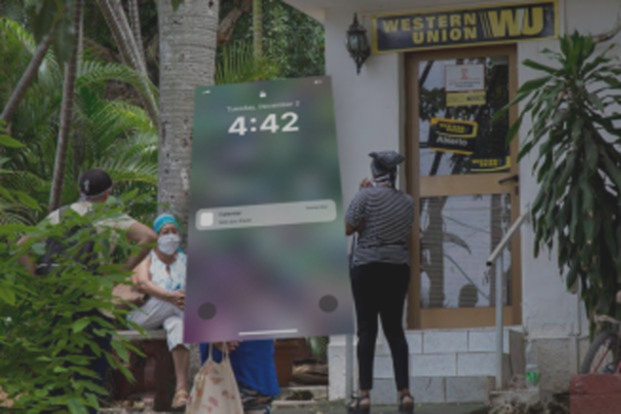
4h42
